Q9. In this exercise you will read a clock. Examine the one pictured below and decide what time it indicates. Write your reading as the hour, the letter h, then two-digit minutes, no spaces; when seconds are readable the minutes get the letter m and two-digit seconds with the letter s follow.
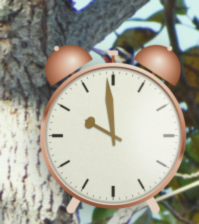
9h59
